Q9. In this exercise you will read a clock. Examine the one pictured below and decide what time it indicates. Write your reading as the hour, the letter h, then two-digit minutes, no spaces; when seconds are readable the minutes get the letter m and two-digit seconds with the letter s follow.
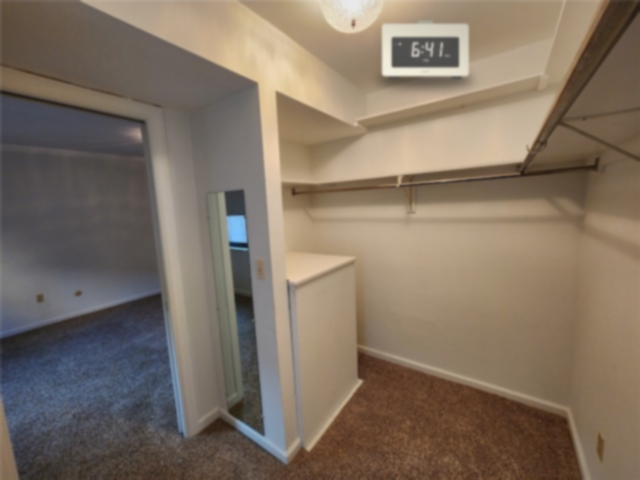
6h41
